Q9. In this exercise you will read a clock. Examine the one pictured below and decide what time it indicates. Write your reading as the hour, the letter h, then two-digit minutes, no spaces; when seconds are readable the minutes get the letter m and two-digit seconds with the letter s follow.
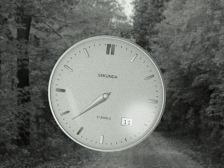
7h38
